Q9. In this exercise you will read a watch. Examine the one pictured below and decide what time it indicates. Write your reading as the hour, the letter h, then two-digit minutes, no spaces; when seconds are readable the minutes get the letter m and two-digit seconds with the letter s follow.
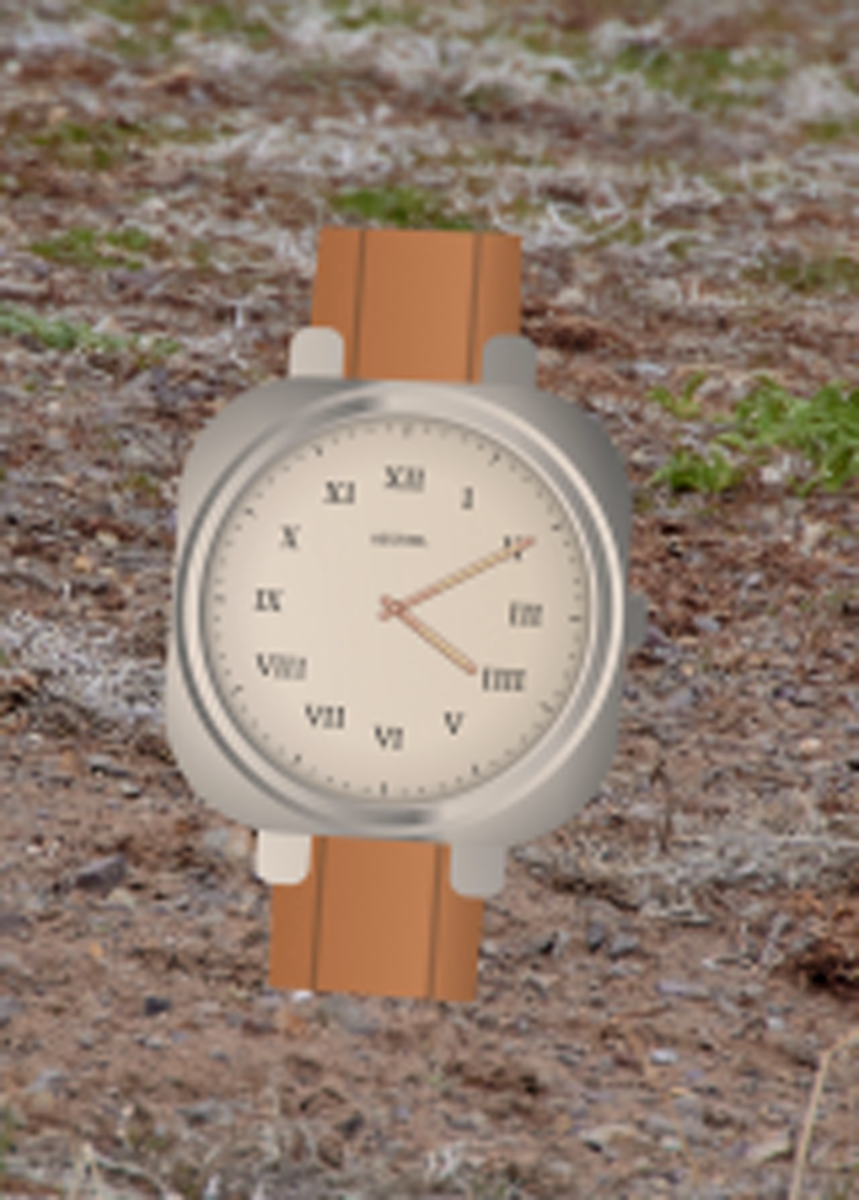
4h10
